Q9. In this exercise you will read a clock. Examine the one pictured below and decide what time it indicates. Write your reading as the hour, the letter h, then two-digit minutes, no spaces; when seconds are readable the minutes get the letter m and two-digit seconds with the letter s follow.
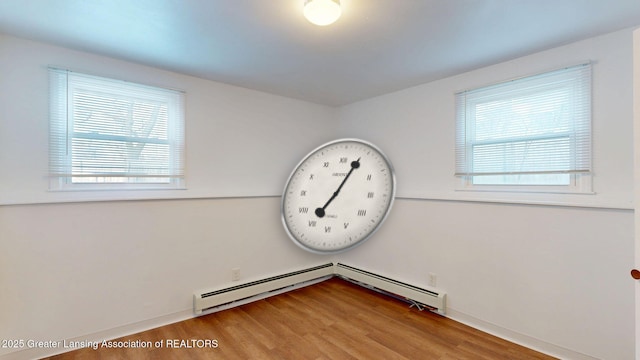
7h04
